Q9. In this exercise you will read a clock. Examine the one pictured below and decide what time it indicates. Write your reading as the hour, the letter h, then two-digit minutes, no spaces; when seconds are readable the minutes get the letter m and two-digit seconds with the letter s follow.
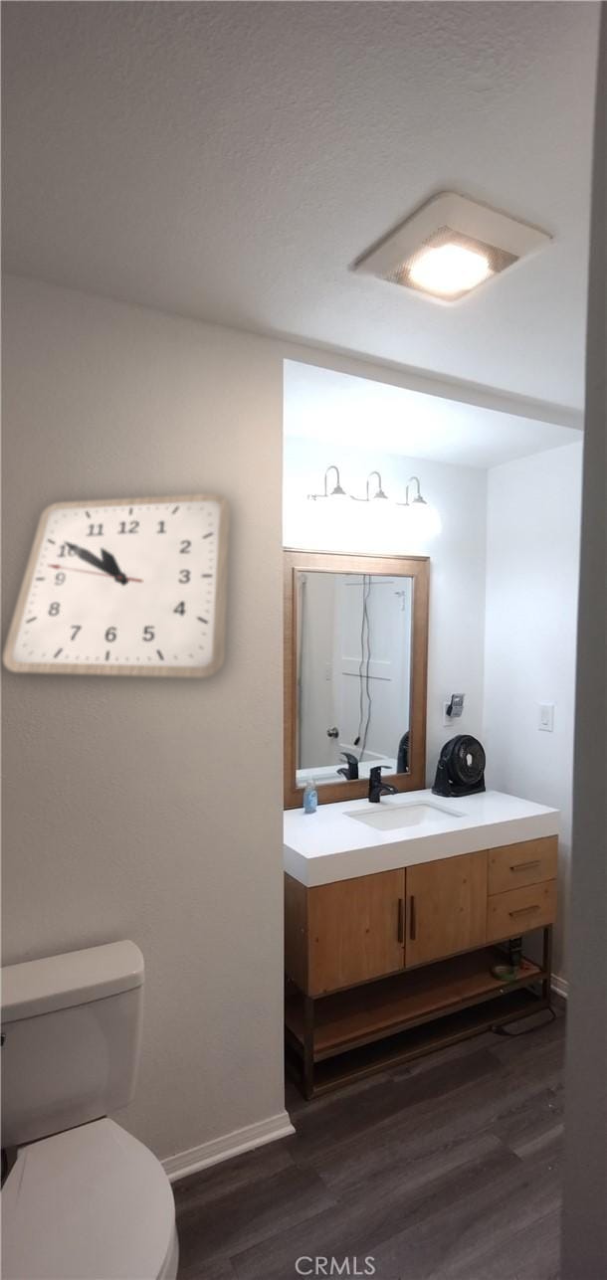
10h50m47s
